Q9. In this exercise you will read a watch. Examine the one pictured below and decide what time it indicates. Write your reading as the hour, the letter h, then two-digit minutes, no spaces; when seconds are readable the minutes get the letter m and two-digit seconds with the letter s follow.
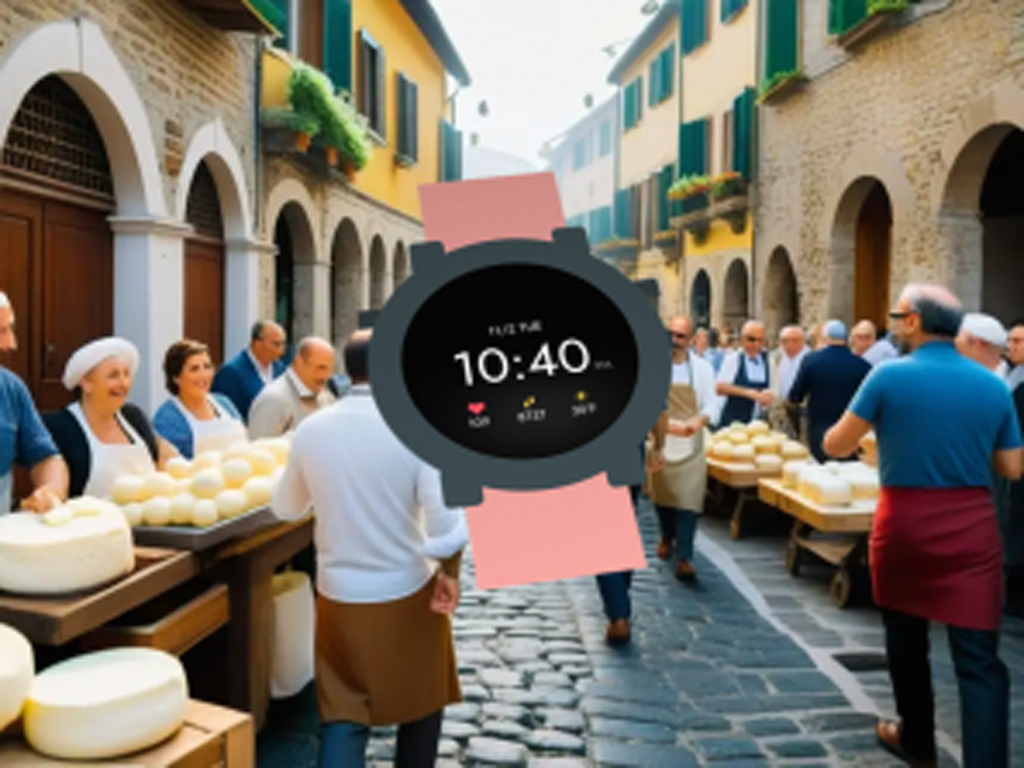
10h40
